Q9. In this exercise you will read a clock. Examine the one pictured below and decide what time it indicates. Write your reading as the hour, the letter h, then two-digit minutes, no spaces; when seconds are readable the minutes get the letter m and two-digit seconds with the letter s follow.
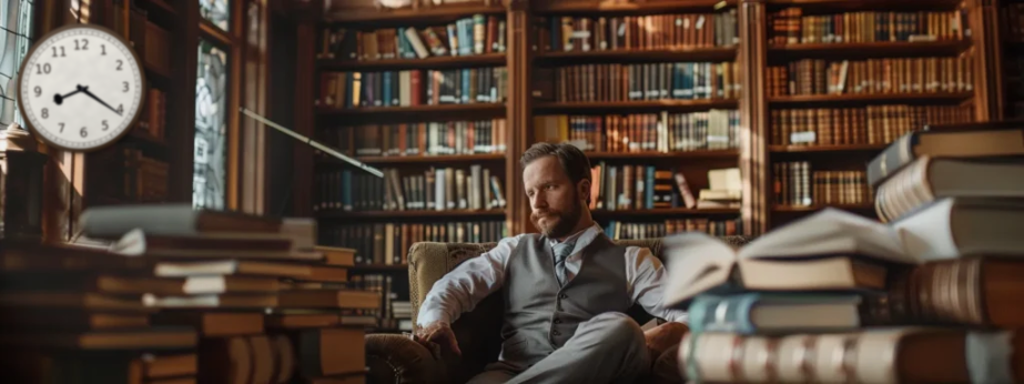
8h21
